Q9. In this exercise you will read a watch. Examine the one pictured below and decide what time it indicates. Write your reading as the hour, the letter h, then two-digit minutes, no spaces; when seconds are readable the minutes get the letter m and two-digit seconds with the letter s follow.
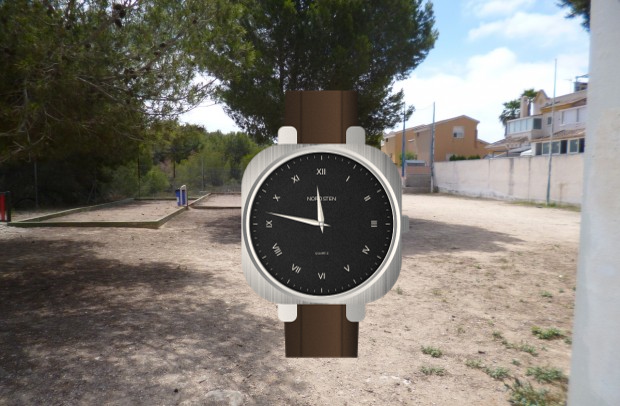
11h47
